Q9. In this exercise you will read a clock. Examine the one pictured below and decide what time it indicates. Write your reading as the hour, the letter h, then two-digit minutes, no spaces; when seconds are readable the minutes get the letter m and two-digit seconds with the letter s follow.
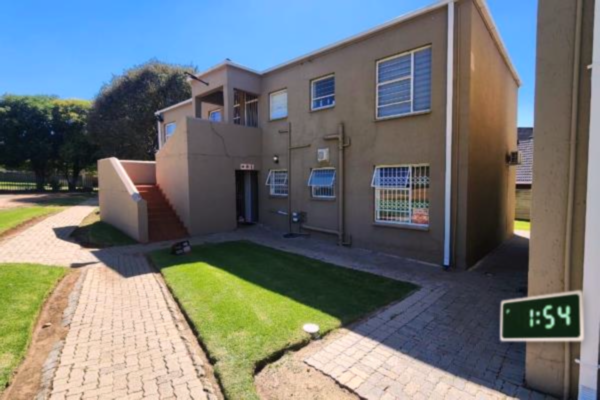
1h54
